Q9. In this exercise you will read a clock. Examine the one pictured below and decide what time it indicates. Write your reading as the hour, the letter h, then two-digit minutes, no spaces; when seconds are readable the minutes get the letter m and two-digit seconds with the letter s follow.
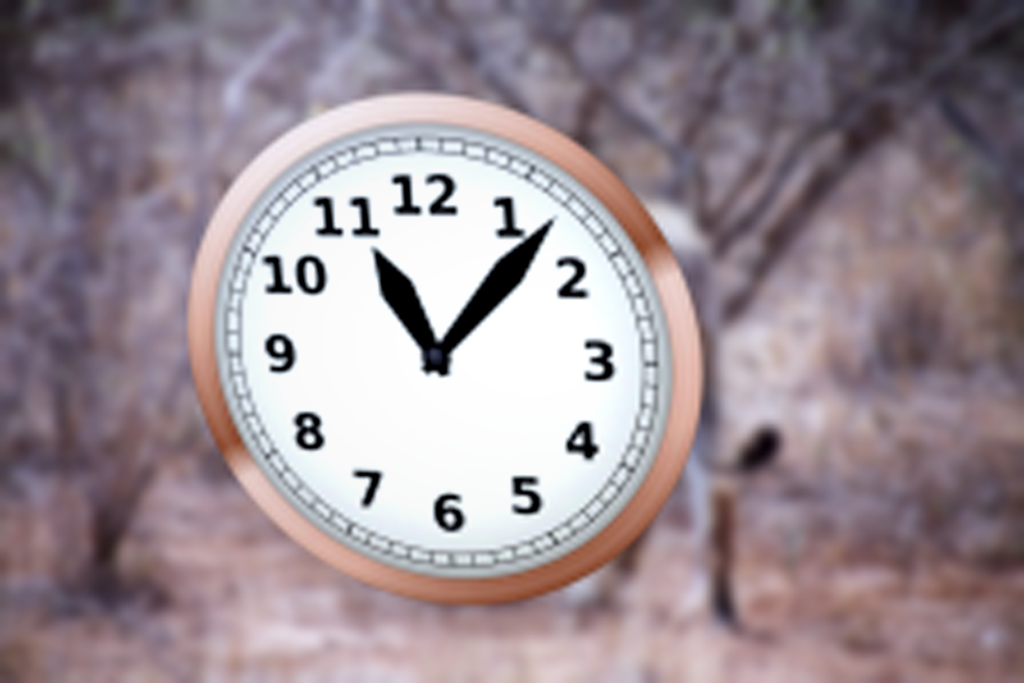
11h07
